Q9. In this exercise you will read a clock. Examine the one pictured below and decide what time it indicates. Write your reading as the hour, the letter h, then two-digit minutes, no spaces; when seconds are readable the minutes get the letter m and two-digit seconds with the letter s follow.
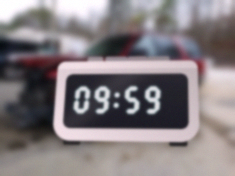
9h59
